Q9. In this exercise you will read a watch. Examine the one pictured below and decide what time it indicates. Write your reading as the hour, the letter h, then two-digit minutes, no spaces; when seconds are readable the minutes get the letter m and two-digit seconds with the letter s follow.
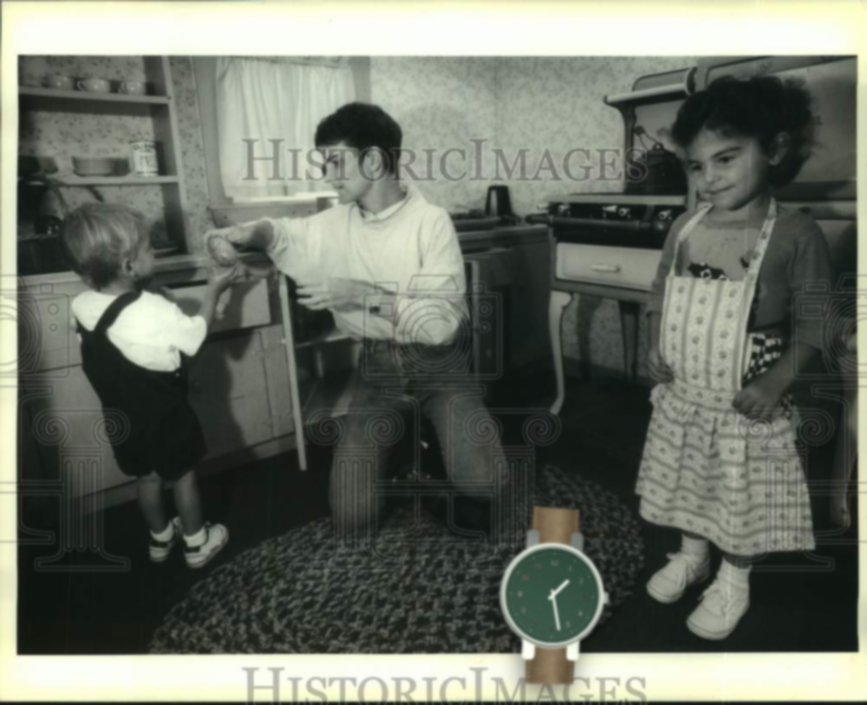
1h28
